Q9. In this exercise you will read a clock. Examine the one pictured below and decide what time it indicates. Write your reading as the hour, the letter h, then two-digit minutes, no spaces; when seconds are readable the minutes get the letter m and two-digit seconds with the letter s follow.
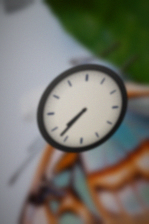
7h37
